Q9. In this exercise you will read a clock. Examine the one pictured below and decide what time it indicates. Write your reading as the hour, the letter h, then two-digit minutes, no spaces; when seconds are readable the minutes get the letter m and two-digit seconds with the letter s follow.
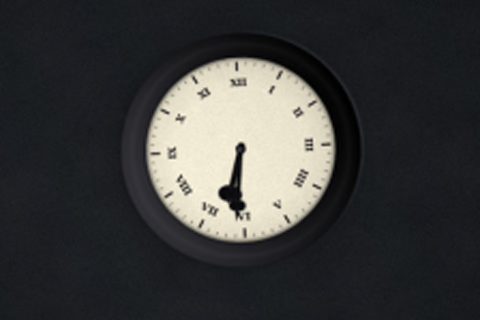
6h31
